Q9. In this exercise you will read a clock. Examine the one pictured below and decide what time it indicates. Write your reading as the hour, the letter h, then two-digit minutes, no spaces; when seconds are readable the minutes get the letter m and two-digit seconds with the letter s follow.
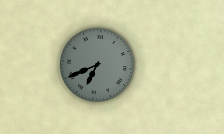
6h40
